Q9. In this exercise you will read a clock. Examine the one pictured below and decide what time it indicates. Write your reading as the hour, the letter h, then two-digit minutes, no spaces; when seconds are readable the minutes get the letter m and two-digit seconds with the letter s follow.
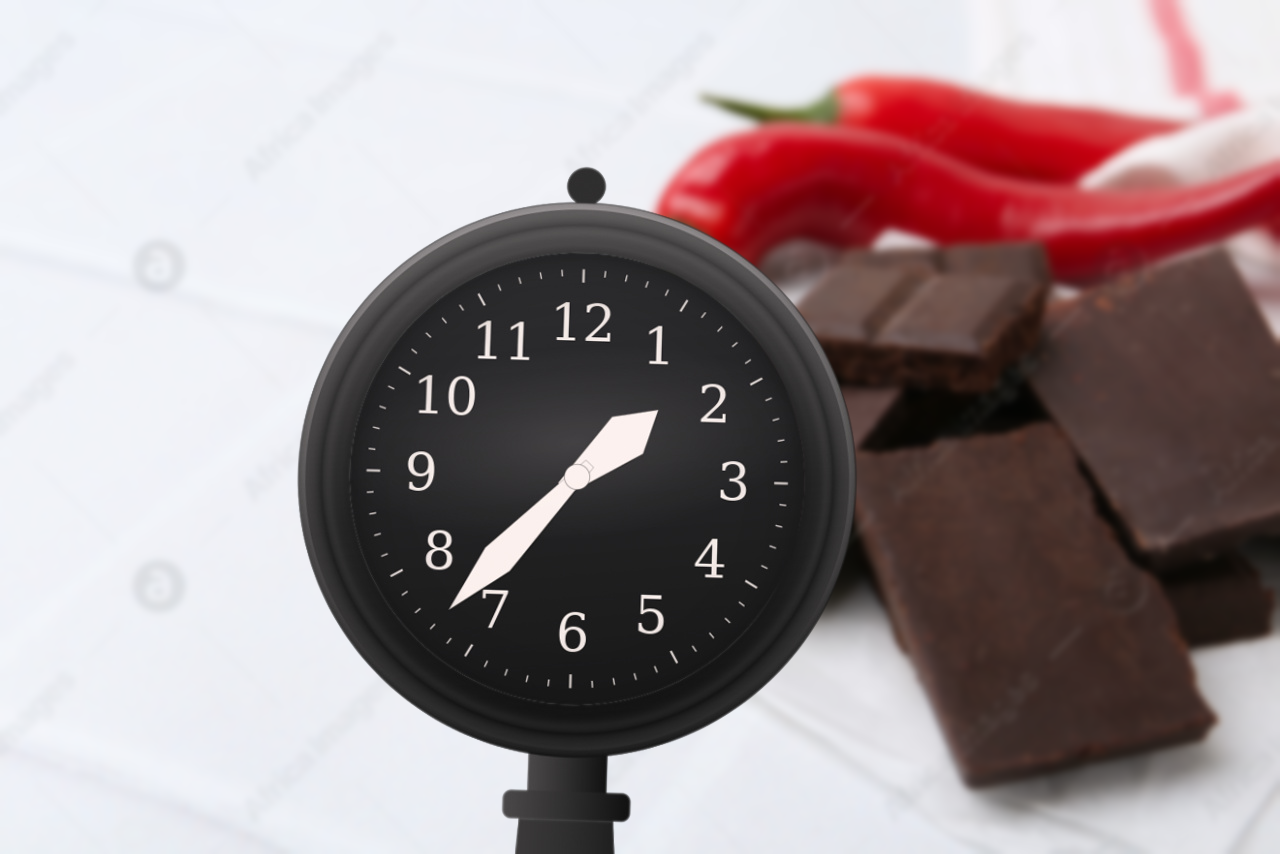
1h37
